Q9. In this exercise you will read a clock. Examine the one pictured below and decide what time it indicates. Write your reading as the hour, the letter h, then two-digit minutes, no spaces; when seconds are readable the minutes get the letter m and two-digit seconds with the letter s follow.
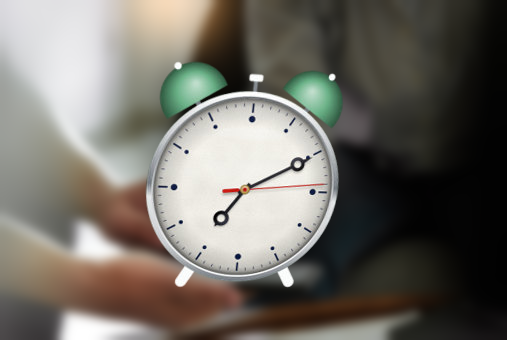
7h10m14s
